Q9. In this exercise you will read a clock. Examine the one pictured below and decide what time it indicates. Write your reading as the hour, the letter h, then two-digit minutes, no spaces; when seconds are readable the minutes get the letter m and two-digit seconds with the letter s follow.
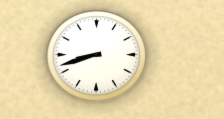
8h42
